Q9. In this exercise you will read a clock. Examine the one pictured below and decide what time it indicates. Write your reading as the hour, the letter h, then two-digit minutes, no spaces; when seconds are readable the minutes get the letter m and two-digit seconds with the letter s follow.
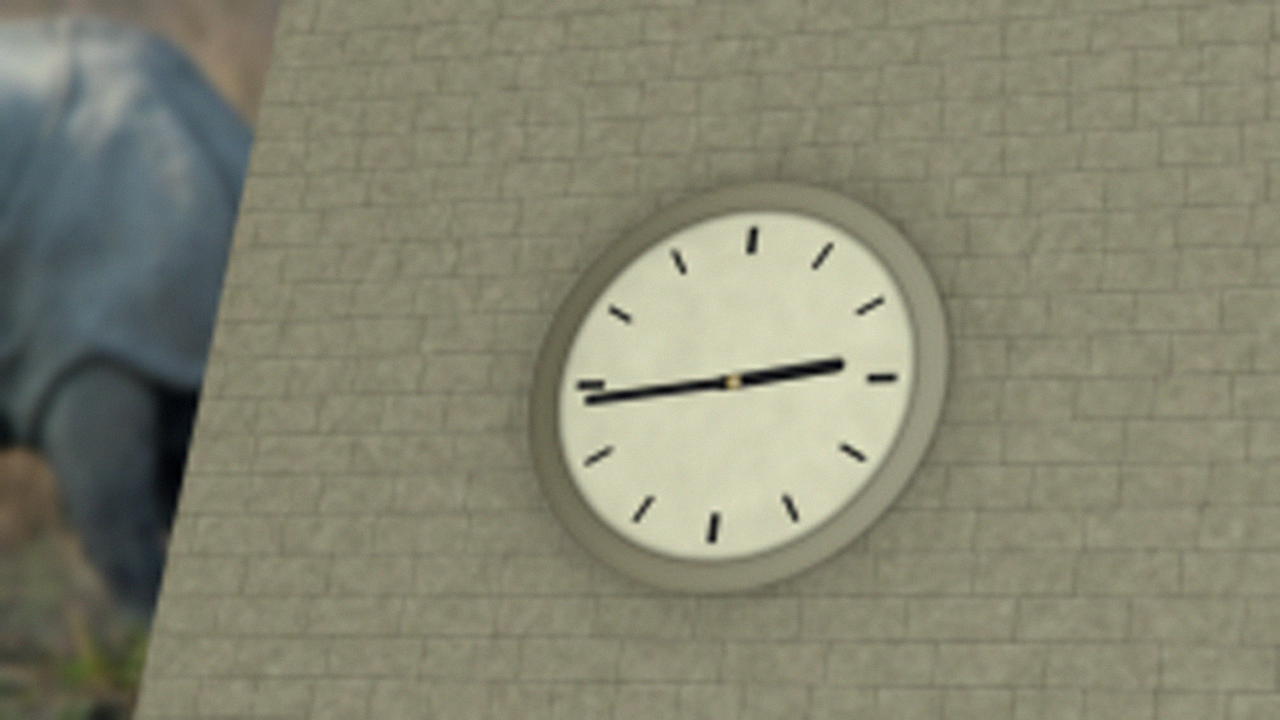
2h44
